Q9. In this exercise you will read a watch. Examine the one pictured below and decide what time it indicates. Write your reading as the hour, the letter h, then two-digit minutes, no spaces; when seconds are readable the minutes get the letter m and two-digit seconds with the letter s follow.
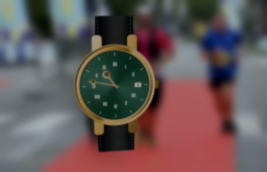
10h47
